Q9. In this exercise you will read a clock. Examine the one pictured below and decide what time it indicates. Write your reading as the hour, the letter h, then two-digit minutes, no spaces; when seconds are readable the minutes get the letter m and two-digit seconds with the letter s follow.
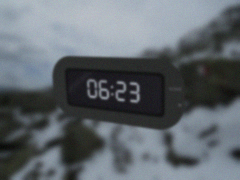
6h23
